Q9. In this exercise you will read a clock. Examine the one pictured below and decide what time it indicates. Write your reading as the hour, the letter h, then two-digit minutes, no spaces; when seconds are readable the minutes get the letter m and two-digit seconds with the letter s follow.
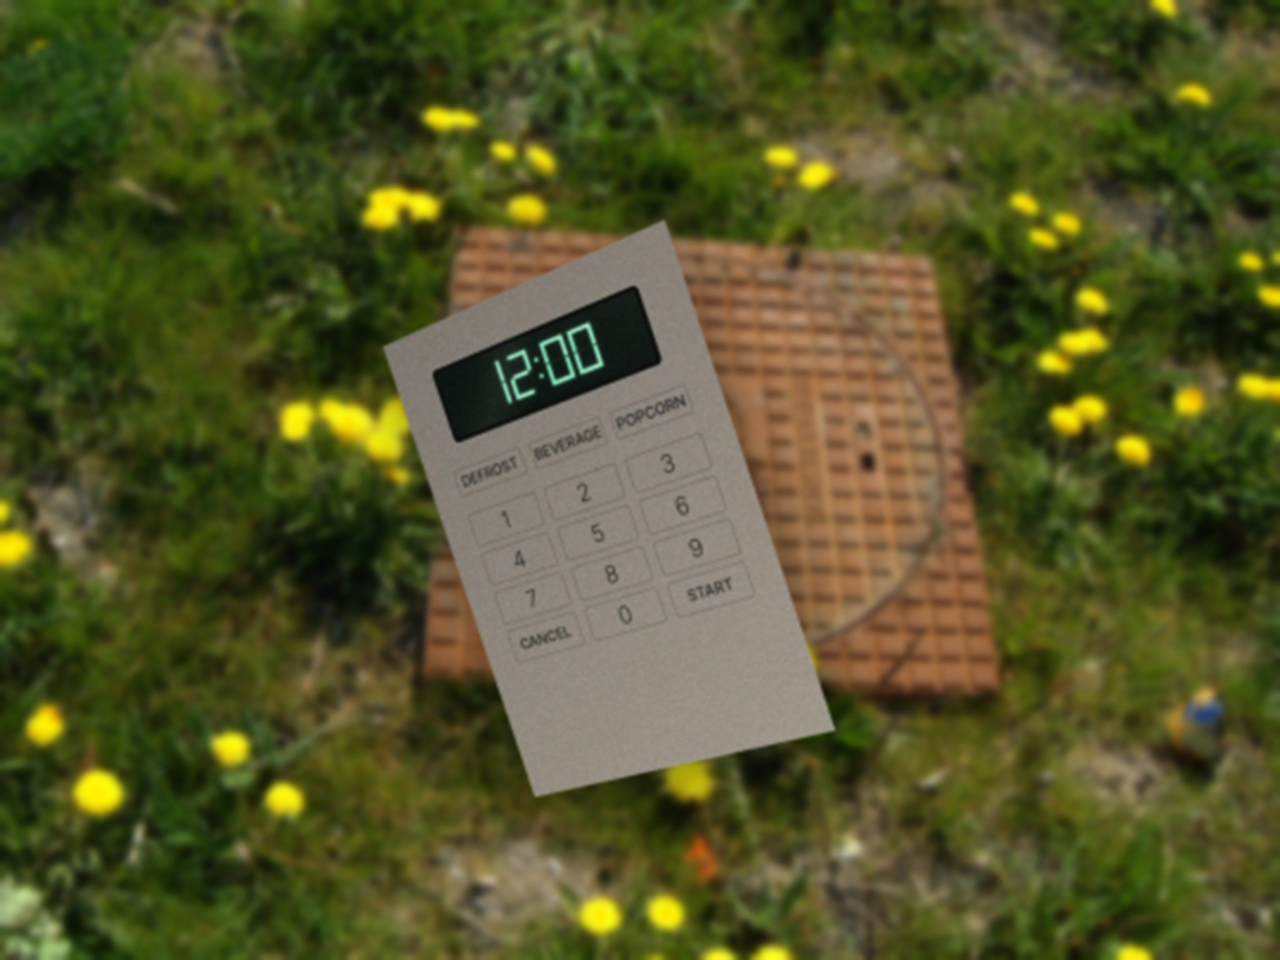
12h00
